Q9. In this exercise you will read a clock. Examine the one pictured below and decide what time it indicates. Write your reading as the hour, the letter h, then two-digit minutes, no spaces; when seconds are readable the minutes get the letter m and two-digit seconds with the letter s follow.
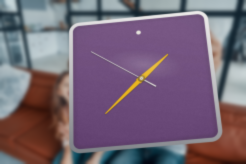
1h37m51s
